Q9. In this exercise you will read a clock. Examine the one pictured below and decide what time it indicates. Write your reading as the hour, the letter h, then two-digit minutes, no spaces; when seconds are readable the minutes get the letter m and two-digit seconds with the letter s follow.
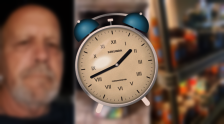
1h42
